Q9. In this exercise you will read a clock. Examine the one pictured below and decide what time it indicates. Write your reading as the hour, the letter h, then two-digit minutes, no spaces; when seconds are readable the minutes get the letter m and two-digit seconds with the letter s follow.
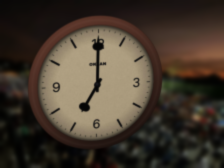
7h00
